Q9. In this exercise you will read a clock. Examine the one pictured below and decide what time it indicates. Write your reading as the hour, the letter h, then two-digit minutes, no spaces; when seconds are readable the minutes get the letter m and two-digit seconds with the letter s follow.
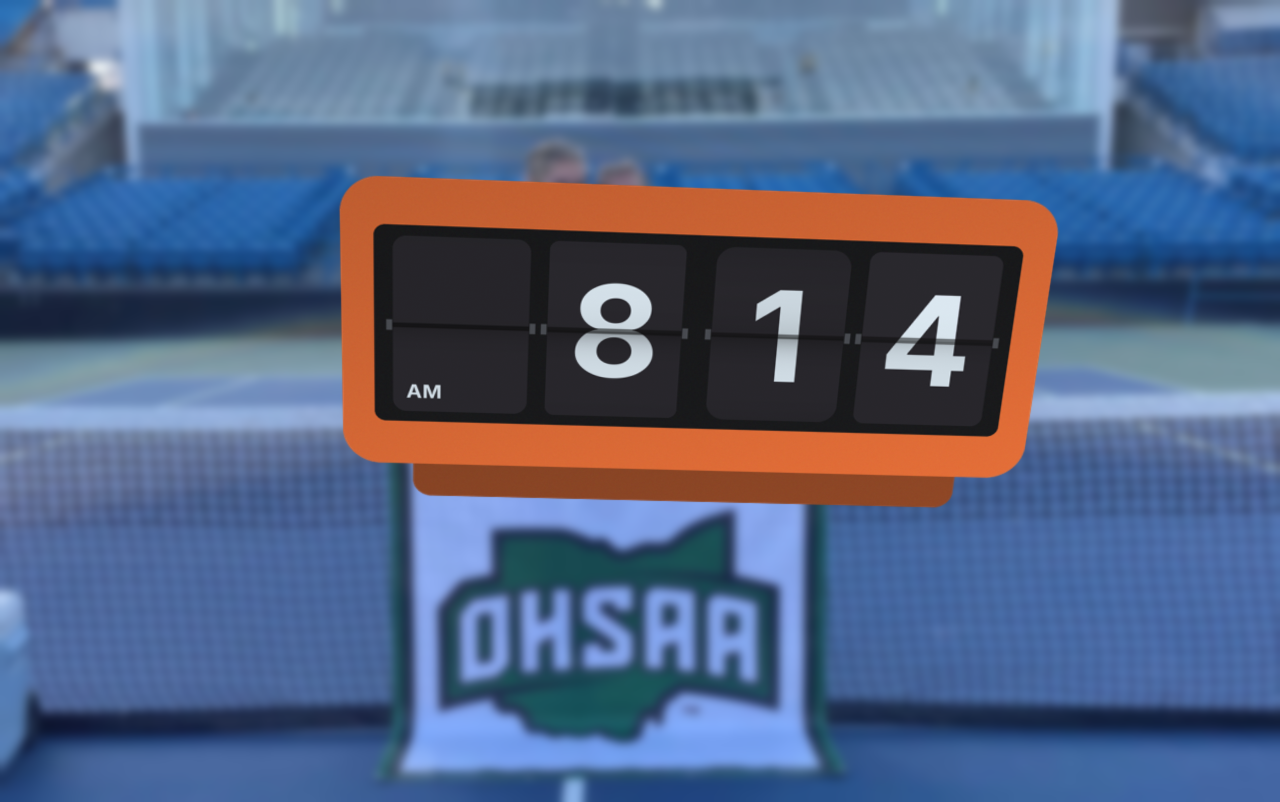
8h14
